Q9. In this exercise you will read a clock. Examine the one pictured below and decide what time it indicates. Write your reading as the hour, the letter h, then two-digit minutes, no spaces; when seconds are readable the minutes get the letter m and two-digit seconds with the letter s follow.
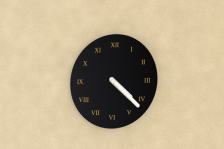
4h22
